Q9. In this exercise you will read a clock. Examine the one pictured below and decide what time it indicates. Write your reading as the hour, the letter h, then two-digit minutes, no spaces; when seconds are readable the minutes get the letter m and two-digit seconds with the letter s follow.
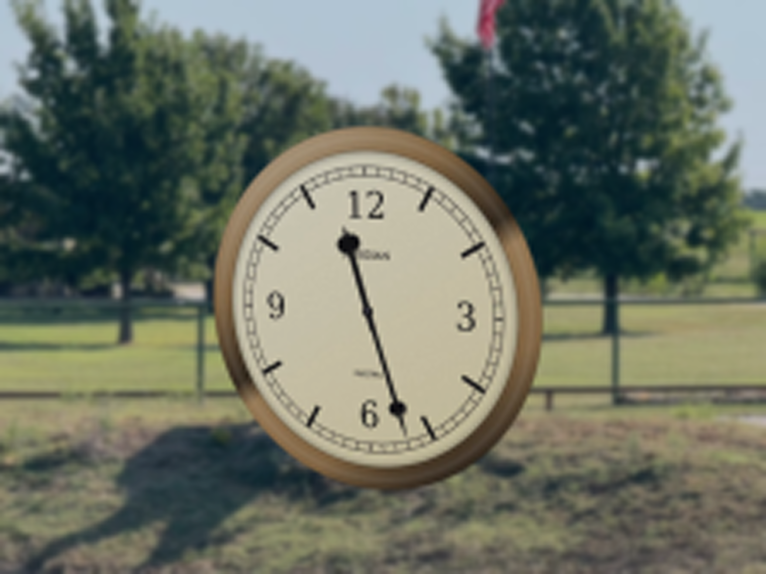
11h27
